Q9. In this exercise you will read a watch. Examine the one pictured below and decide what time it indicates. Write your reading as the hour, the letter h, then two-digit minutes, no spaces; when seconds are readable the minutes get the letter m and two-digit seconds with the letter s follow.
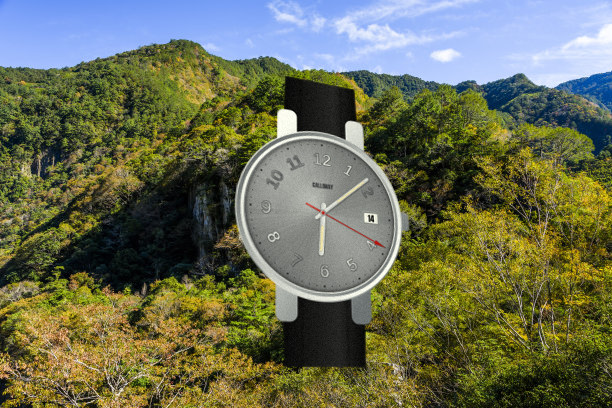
6h08m19s
